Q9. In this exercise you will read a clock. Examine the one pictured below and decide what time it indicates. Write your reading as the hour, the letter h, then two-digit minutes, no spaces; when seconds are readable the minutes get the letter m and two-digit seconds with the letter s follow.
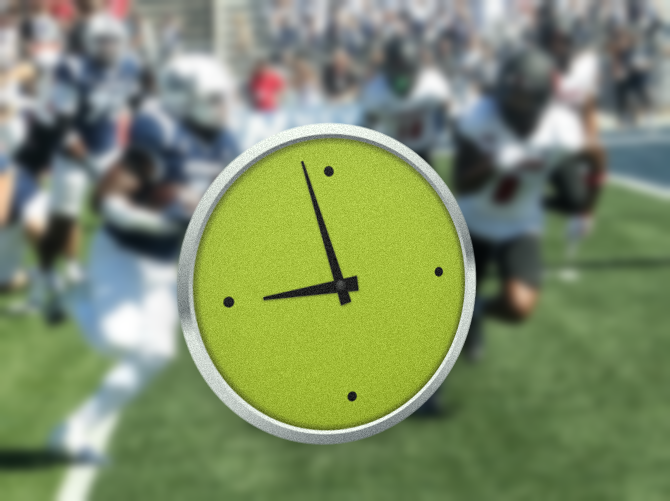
8h58
